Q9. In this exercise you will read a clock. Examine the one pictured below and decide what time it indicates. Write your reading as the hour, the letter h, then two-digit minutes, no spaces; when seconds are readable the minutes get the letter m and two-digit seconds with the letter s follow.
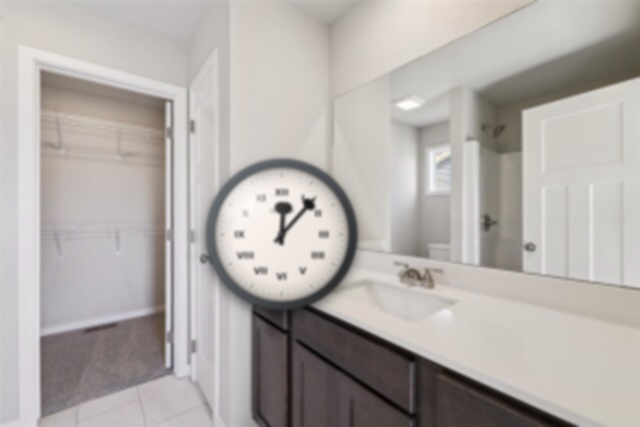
12h07
